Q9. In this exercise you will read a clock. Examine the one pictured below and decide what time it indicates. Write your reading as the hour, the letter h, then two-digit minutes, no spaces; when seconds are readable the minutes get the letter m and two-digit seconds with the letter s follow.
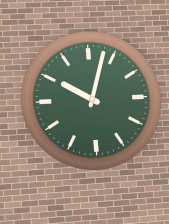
10h03
